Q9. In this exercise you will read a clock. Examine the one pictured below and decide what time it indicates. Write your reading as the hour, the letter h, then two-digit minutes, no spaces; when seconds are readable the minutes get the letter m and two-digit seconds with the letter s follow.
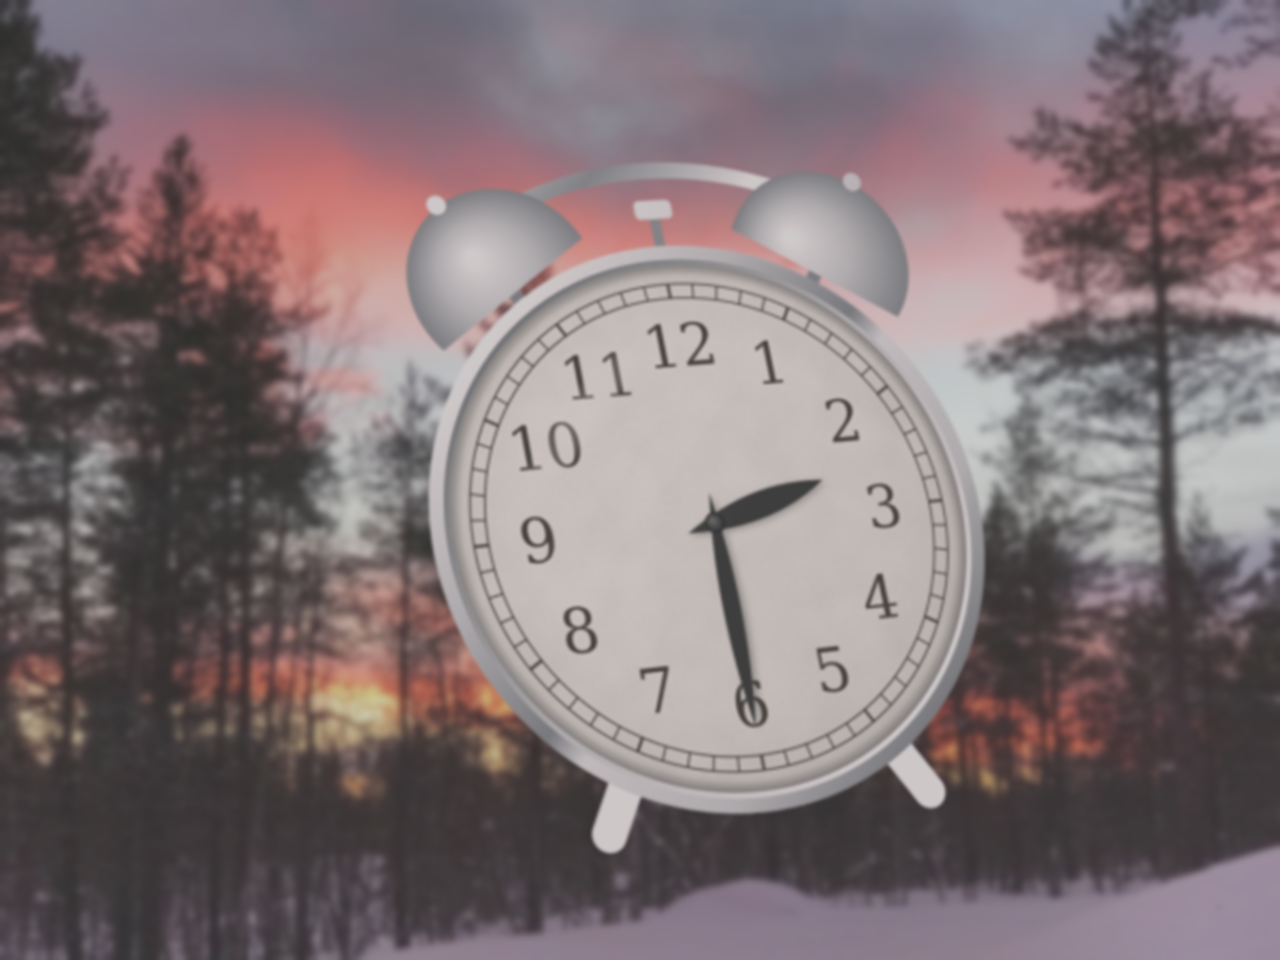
2h30
